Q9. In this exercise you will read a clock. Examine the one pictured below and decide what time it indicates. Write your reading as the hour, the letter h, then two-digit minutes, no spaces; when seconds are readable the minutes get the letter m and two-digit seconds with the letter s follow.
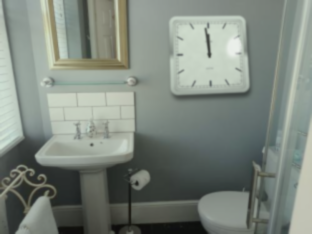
11h59
